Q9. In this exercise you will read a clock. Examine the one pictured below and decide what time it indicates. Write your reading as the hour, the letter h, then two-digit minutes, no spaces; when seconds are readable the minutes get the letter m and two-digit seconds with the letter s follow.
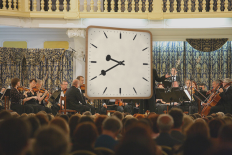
9h40
